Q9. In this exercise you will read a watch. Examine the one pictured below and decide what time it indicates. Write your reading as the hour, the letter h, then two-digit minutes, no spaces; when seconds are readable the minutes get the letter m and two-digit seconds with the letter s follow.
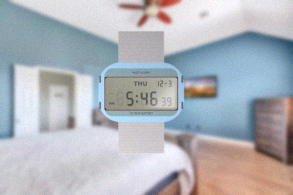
5h46m39s
